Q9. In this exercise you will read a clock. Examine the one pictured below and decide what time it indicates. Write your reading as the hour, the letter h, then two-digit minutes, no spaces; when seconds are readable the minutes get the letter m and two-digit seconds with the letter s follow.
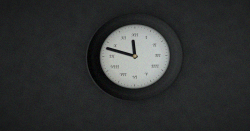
11h48
